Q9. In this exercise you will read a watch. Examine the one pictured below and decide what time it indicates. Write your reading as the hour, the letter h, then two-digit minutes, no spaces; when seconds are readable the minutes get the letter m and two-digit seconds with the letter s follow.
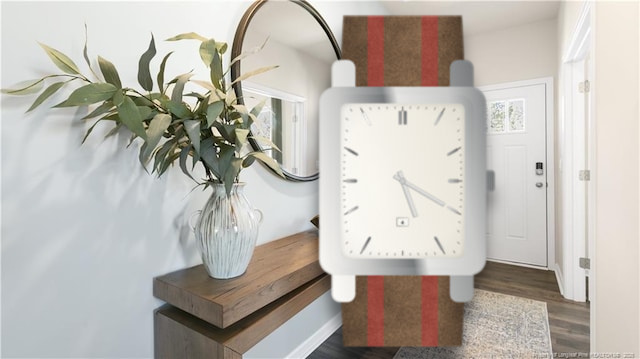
5h20
